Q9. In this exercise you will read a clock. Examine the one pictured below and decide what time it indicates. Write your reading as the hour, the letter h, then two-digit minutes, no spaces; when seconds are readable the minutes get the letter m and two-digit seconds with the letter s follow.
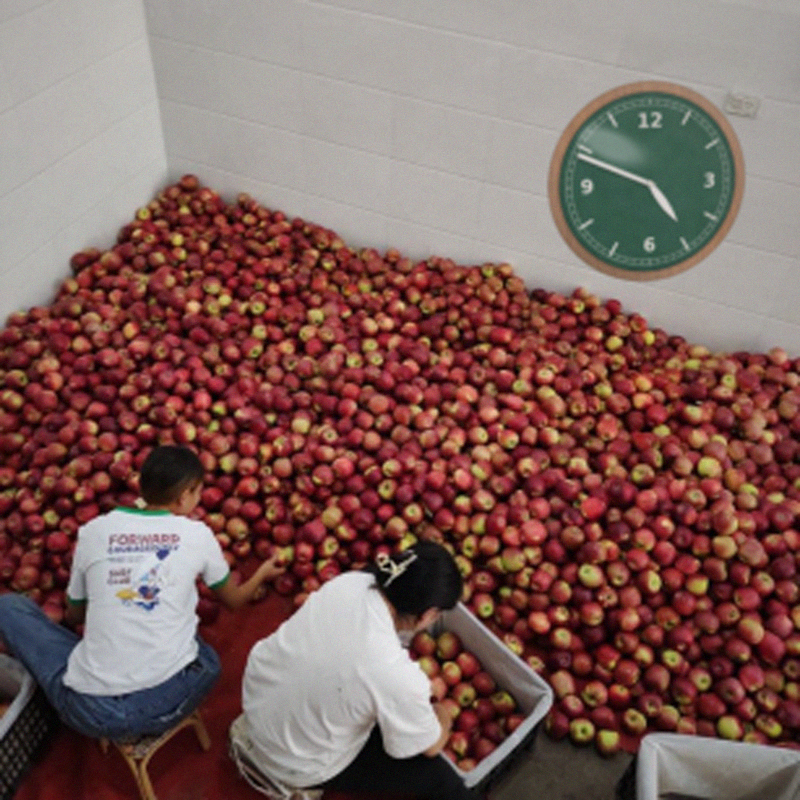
4h49
